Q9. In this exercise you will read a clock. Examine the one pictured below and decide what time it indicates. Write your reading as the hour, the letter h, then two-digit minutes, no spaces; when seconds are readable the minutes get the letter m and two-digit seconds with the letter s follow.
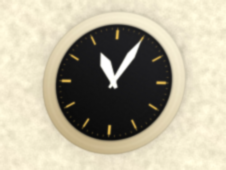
11h05
